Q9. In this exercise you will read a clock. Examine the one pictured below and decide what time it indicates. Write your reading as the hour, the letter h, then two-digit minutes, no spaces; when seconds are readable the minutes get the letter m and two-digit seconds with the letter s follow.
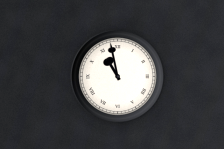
10h58
